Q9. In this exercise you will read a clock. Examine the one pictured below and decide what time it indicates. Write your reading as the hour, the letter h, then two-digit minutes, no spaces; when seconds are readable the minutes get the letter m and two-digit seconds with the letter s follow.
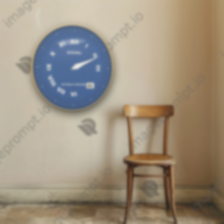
2h11
